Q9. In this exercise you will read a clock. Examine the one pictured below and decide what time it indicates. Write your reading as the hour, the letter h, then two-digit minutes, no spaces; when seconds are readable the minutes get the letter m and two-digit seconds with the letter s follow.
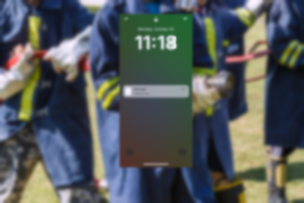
11h18
